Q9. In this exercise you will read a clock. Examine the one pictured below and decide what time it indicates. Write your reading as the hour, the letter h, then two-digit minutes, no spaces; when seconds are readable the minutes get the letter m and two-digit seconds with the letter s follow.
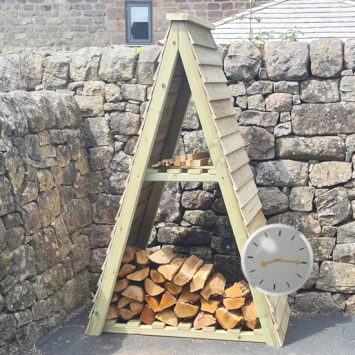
8h15
